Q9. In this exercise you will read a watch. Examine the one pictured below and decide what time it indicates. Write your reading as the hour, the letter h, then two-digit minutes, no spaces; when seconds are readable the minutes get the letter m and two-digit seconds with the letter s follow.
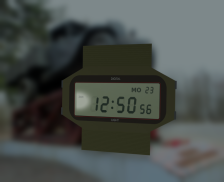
12h50m56s
